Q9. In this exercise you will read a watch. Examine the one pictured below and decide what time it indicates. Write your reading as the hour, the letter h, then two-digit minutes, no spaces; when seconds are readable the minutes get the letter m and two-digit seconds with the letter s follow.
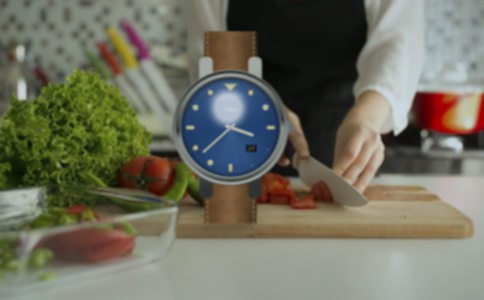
3h38
